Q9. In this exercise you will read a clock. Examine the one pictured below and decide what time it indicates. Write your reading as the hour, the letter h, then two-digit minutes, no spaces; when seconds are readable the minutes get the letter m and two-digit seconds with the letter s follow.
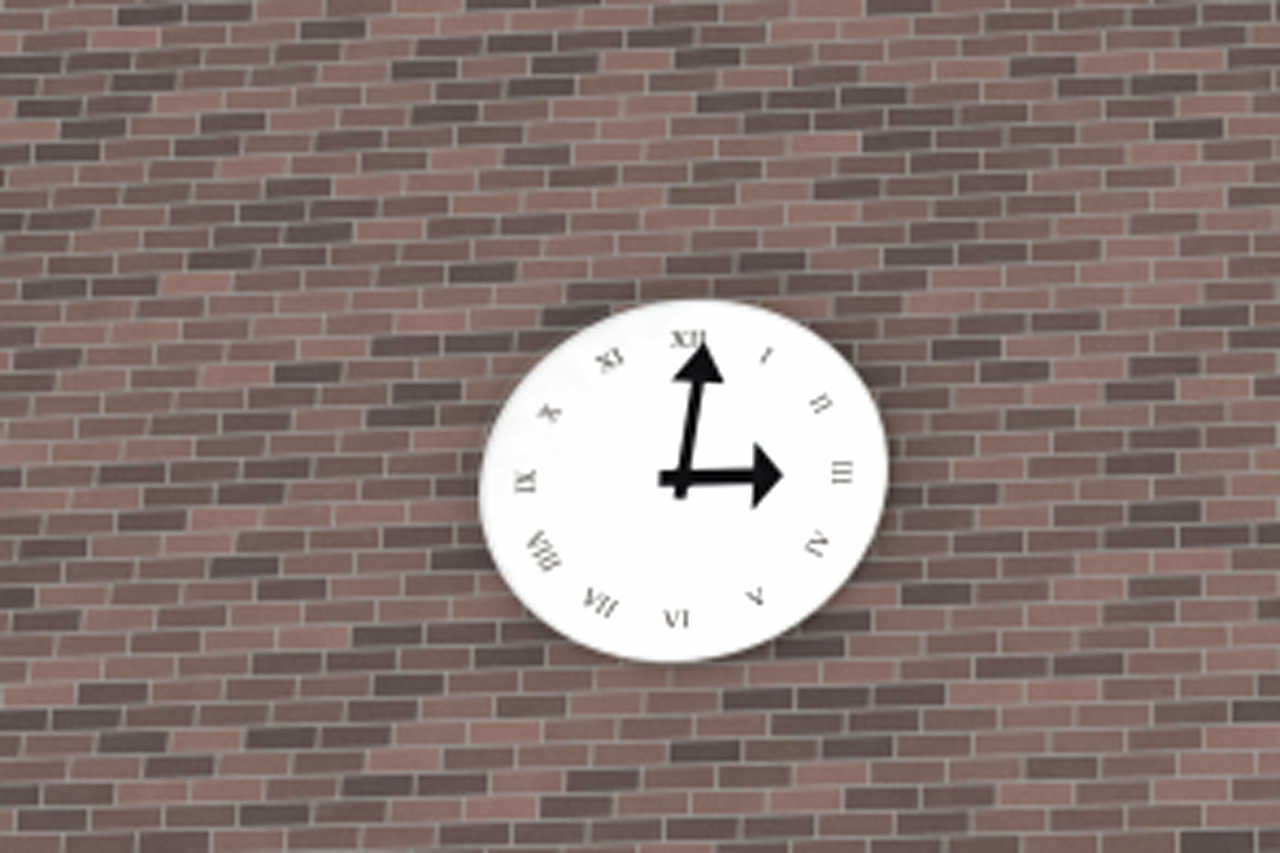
3h01
